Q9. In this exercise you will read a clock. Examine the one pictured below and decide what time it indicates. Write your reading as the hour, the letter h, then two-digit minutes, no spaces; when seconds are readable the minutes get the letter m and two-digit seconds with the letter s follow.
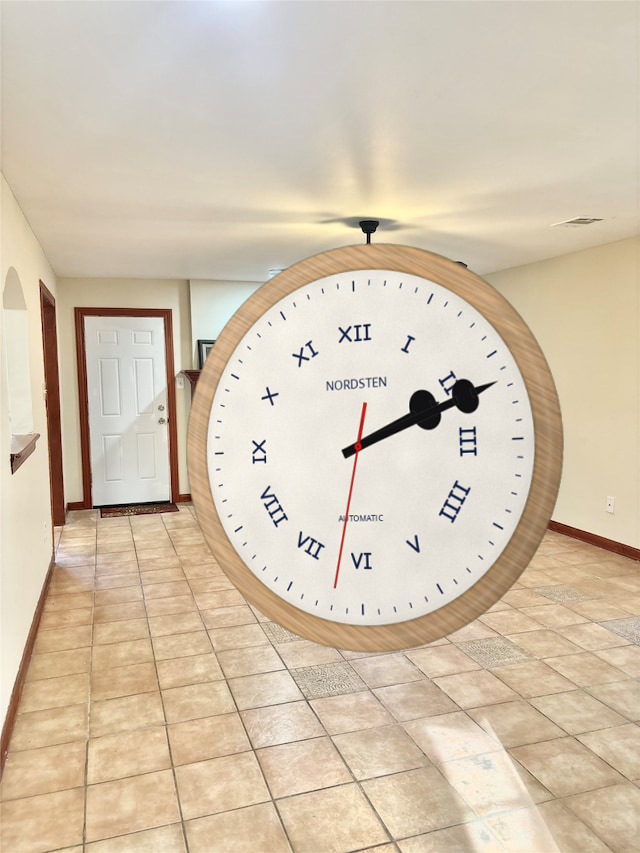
2h11m32s
